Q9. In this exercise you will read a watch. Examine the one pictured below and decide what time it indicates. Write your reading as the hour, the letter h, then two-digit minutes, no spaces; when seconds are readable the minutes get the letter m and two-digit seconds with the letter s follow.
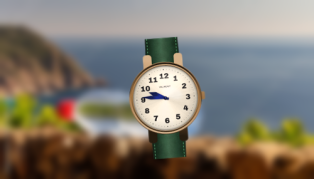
9h46
